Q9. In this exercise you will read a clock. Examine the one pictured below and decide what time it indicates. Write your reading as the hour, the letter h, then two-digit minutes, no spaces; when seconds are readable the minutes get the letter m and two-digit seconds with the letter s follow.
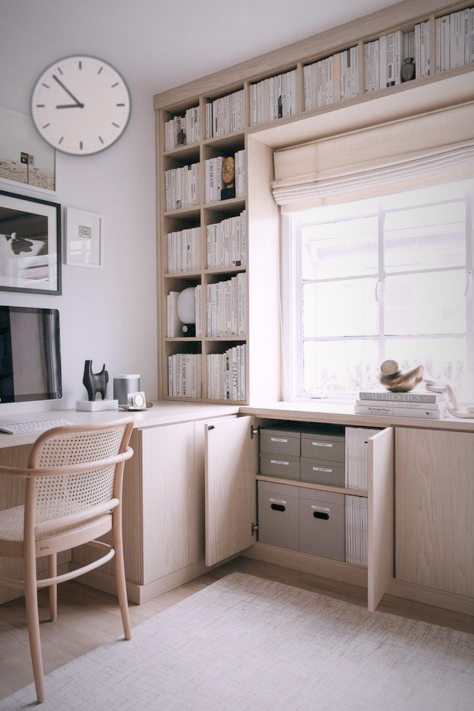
8h53
